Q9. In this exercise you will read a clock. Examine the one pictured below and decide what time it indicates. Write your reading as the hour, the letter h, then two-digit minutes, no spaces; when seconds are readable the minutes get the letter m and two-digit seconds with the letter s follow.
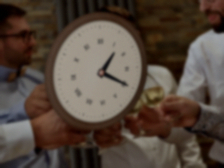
1h20
